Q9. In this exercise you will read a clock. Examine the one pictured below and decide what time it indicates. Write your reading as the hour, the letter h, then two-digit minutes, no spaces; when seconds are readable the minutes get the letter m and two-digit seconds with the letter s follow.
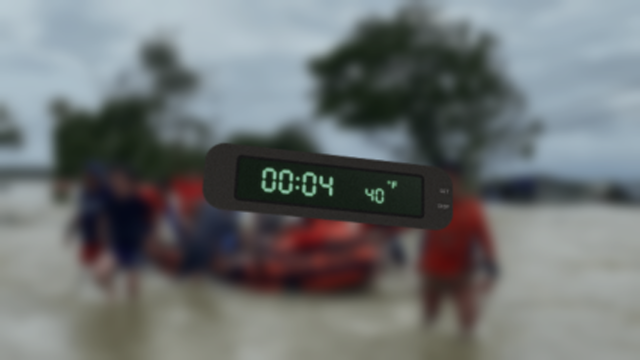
0h04
